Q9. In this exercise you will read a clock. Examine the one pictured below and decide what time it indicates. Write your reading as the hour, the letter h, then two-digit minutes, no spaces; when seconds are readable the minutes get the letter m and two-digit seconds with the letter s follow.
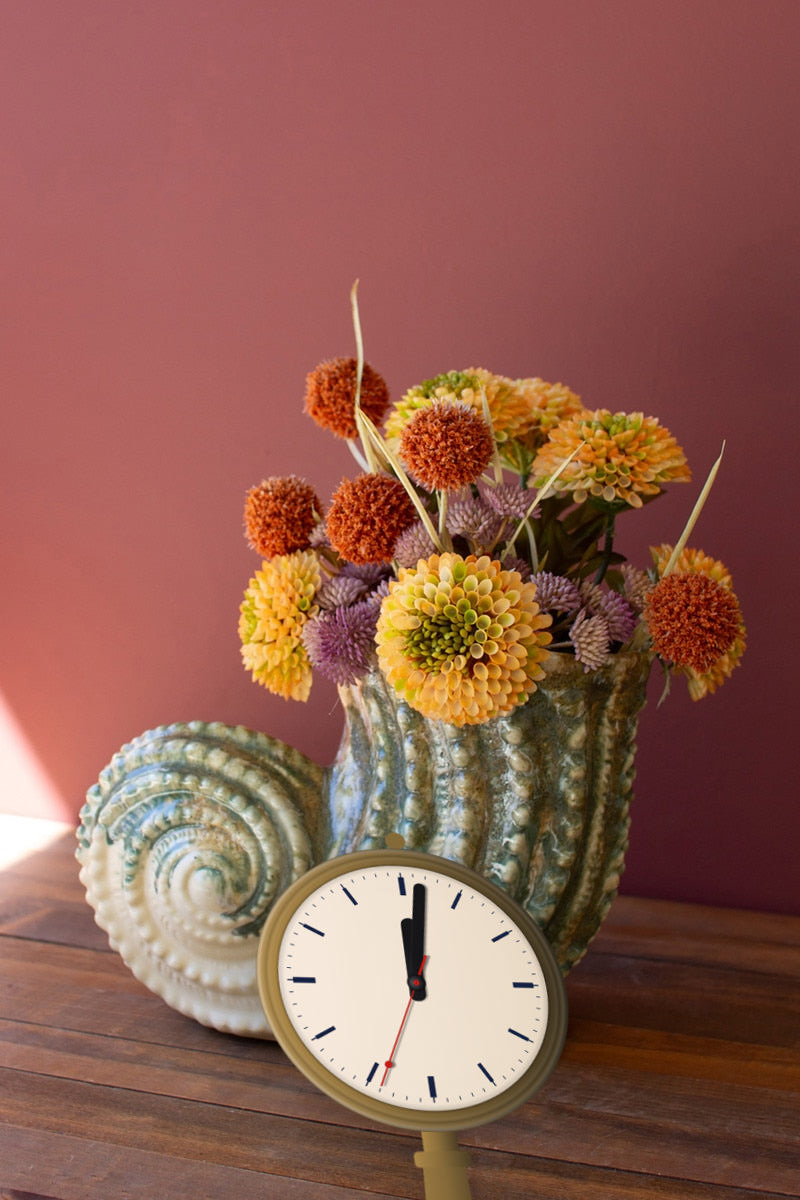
12h01m34s
